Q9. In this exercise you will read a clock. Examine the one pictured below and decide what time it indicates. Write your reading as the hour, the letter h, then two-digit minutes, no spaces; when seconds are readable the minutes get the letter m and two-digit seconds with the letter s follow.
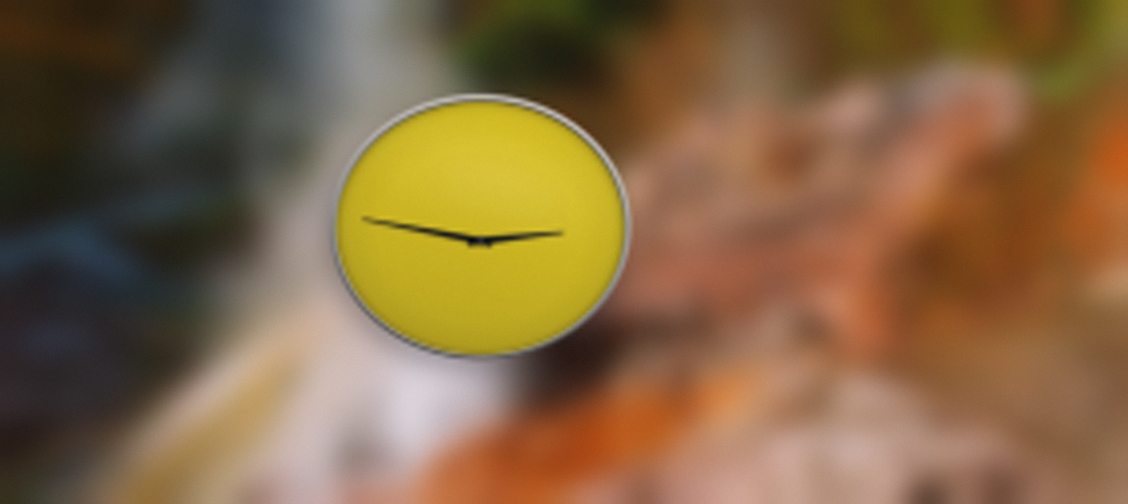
2h47
